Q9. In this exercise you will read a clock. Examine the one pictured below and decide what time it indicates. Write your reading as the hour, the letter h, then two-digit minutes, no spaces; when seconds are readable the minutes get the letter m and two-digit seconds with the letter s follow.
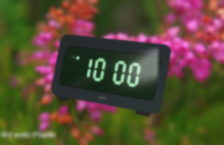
10h00
